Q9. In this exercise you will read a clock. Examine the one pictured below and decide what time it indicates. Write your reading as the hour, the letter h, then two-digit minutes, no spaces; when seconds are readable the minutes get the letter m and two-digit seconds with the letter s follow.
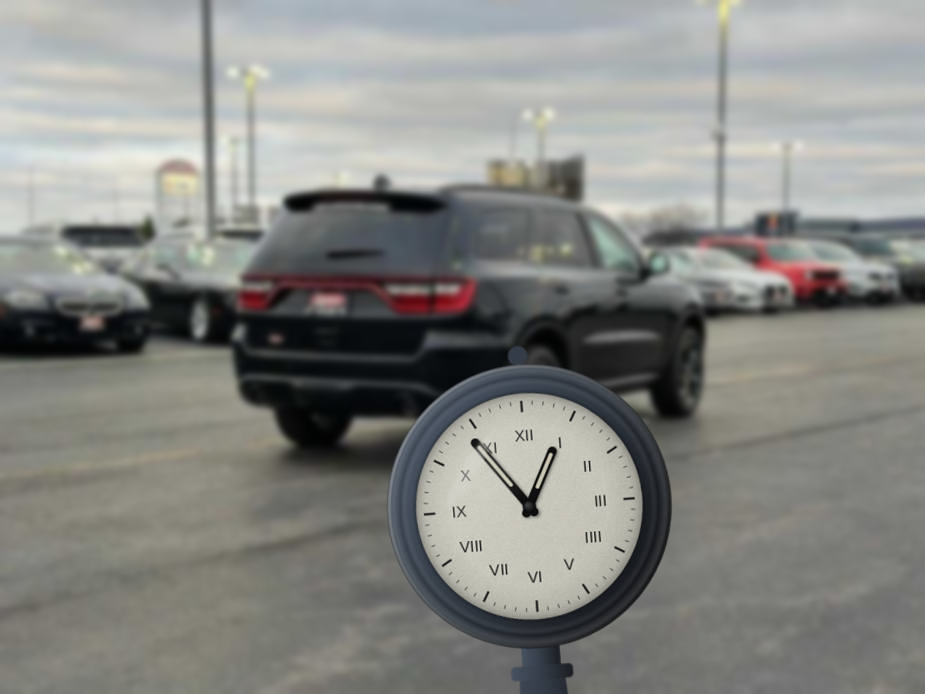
12h54
